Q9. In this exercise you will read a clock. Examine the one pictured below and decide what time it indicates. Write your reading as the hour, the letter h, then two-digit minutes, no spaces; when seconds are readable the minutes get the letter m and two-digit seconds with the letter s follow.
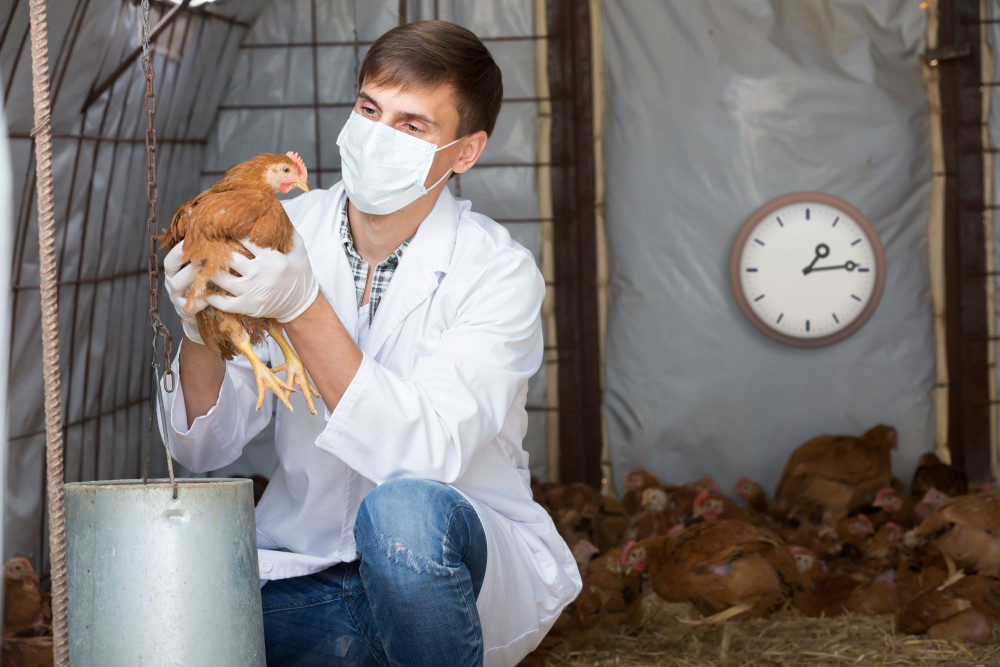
1h14
